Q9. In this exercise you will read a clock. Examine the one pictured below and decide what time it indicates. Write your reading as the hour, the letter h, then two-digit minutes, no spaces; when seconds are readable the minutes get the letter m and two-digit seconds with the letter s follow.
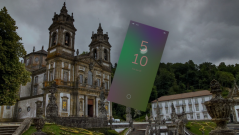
5h10
